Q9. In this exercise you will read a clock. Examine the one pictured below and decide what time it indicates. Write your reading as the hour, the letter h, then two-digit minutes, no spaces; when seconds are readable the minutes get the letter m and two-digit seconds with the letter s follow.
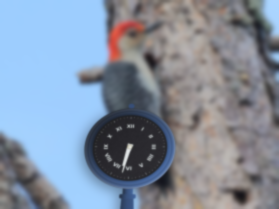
6h32
